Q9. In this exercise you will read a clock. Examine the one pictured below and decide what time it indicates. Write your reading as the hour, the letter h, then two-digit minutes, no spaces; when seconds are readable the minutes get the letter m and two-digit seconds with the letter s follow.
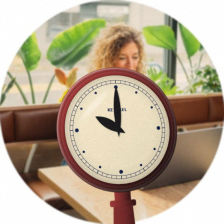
10h00
